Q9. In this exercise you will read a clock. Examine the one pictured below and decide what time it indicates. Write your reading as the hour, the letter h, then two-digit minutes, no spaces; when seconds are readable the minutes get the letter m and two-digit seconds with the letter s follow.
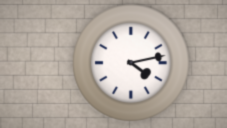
4h13
